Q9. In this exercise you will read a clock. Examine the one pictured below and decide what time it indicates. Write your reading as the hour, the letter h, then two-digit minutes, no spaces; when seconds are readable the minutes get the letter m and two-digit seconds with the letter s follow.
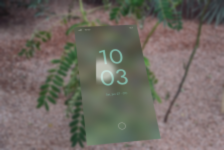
10h03
